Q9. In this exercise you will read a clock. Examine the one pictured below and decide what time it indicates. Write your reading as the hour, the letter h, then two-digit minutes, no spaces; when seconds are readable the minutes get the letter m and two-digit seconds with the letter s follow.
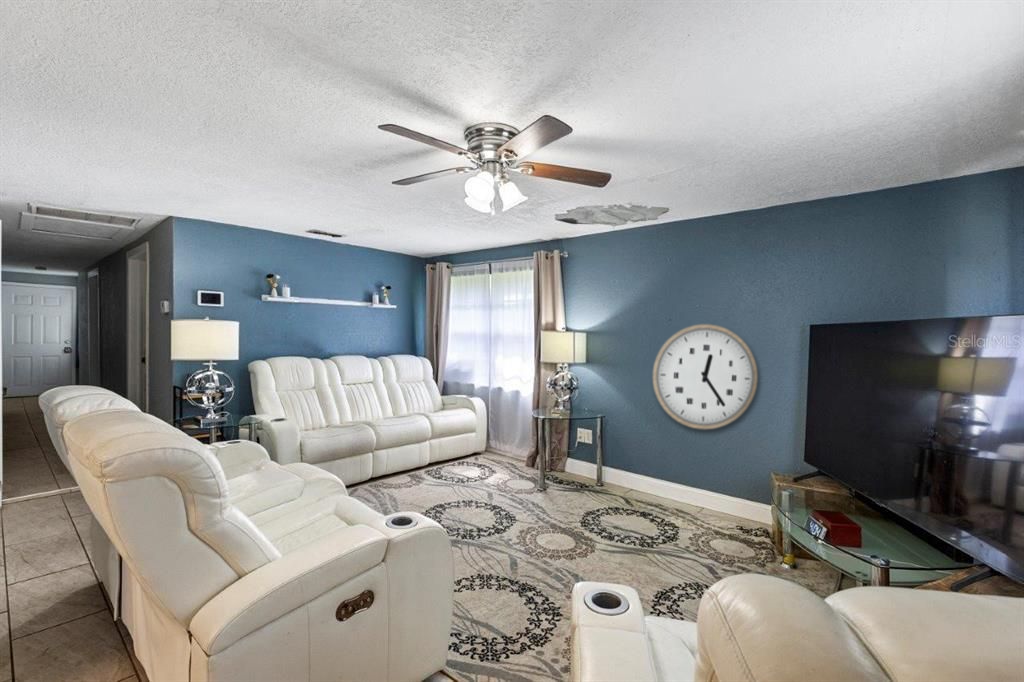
12h24
